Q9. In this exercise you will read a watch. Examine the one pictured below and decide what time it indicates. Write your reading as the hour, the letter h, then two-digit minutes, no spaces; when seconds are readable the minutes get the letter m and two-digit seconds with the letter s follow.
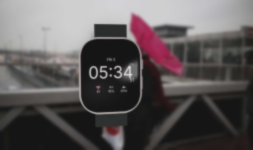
5h34
